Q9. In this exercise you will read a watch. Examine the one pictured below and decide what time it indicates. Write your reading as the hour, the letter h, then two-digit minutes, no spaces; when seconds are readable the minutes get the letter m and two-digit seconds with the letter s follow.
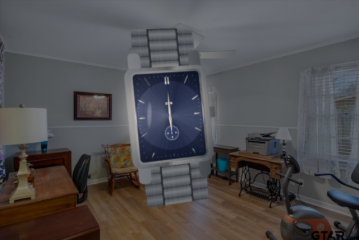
6h00
